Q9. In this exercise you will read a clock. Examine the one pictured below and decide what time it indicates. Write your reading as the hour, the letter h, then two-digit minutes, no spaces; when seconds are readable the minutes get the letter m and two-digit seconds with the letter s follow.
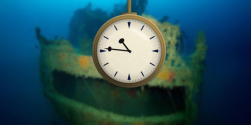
10h46
